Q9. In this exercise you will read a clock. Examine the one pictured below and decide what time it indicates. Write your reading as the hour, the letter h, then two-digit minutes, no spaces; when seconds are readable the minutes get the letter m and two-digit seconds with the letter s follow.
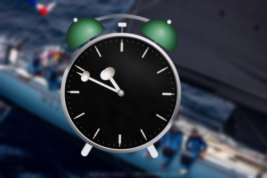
10h49
